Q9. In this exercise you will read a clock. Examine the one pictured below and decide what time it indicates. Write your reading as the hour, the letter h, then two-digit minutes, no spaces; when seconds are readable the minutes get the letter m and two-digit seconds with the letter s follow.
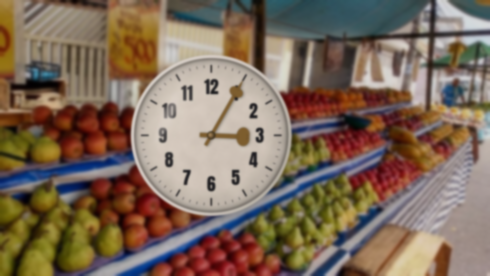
3h05
